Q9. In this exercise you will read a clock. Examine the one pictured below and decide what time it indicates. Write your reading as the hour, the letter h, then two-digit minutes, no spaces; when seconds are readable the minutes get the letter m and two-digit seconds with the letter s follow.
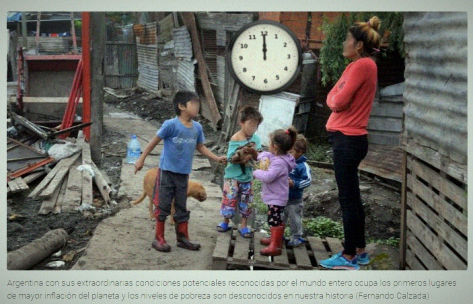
12h00
